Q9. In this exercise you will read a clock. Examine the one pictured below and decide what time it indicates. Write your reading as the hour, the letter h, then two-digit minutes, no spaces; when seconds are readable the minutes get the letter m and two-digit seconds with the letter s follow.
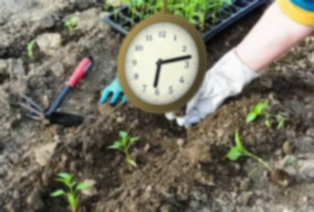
6h13
